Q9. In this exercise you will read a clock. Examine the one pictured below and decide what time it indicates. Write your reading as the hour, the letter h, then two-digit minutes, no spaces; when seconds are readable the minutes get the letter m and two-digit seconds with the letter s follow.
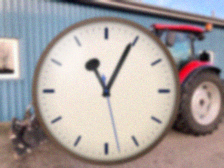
11h04m28s
